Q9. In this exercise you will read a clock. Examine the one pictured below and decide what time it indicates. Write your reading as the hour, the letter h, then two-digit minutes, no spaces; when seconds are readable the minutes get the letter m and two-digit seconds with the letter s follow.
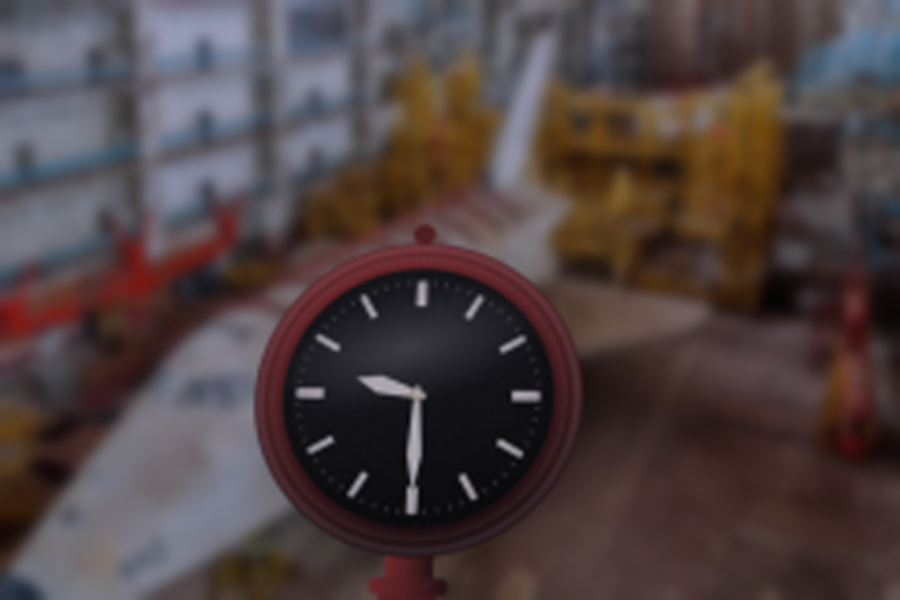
9h30
